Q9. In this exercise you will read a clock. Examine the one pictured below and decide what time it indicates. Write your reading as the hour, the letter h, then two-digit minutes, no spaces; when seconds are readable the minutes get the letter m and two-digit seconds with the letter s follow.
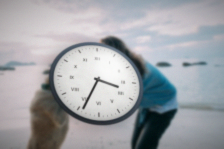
3h34
